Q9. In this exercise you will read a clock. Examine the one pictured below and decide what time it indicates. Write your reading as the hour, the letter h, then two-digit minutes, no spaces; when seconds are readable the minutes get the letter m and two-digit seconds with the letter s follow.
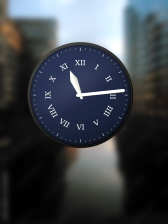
11h14
